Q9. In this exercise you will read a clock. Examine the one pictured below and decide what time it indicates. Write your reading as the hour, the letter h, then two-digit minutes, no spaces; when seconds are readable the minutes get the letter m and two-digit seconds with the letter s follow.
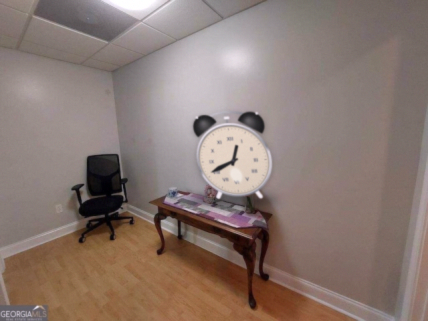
12h41
